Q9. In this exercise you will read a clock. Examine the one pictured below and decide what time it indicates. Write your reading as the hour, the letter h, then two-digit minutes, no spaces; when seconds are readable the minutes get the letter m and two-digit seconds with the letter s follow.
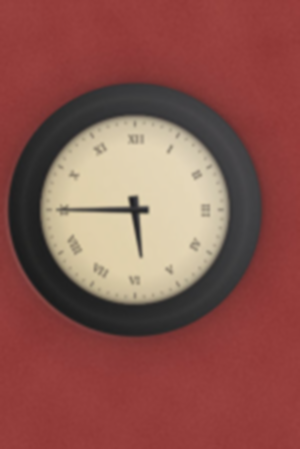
5h45
